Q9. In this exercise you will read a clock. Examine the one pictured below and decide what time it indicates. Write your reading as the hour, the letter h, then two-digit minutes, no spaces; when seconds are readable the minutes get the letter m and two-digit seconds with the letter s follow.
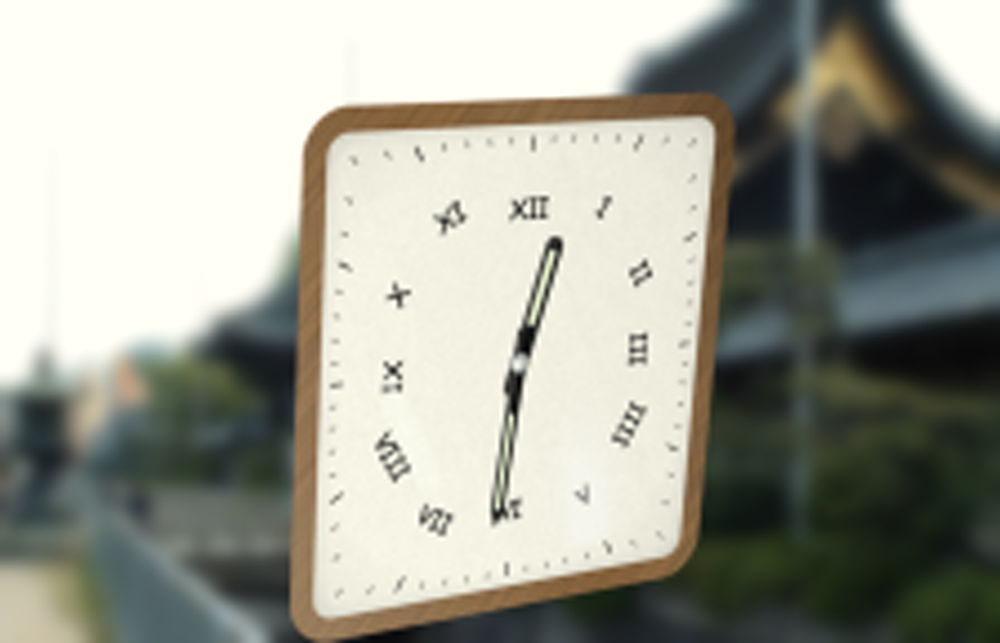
12h31
